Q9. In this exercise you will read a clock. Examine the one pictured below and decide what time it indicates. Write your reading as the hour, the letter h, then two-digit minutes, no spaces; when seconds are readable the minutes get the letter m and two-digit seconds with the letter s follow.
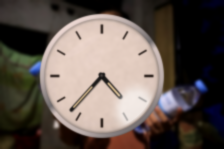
4h37
